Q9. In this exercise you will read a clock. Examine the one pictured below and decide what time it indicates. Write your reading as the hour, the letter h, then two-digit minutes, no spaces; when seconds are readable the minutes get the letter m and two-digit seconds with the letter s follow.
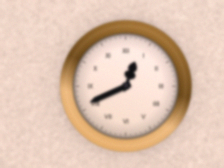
12h41
